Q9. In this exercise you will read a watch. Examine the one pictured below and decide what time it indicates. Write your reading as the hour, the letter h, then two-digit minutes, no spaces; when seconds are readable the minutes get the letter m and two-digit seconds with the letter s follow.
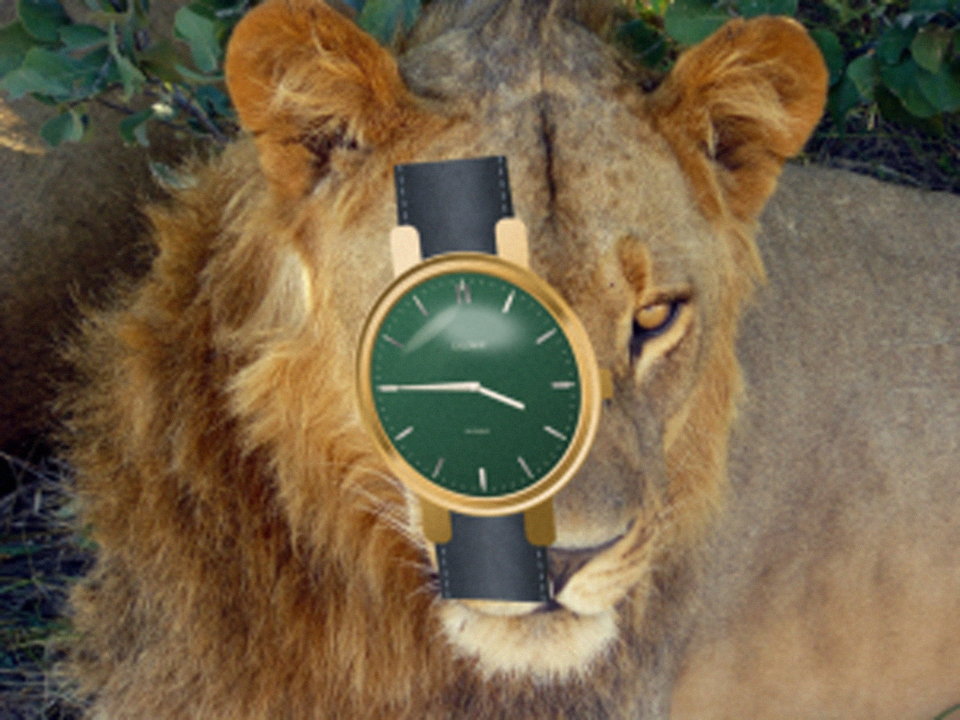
3h45
